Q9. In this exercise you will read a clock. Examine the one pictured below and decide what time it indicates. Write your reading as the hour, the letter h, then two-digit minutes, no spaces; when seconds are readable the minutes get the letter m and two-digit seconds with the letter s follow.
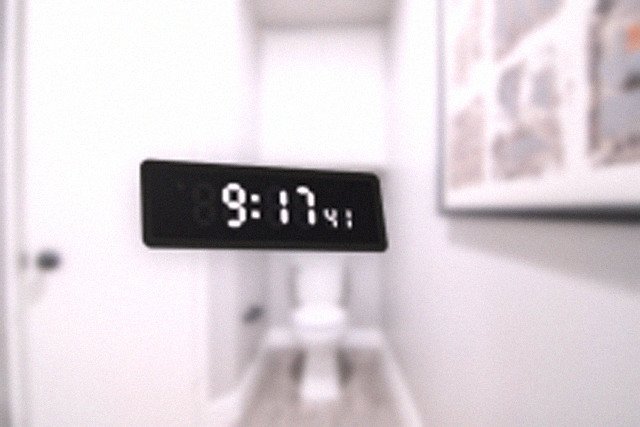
9h17m41s
